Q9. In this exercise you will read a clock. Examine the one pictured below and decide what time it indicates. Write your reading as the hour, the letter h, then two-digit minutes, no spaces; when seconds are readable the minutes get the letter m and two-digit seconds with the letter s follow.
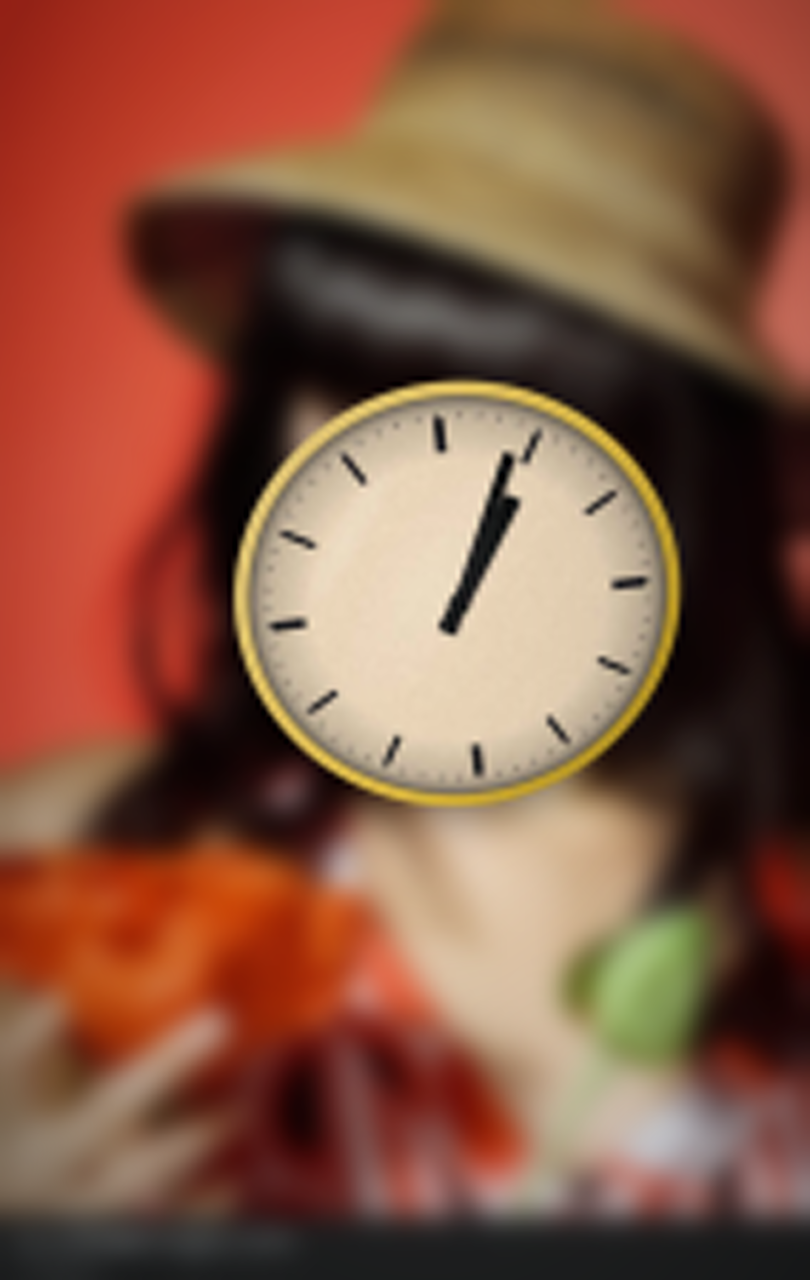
1h04
